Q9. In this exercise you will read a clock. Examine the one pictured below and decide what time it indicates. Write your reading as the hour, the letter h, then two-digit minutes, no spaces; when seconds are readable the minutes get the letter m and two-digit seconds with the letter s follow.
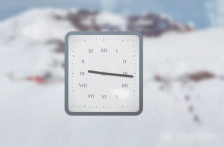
9h16
